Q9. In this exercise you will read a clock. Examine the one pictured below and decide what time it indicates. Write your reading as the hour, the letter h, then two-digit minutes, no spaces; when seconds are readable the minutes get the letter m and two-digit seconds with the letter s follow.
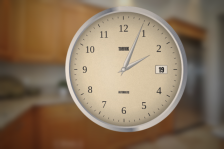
2h04
